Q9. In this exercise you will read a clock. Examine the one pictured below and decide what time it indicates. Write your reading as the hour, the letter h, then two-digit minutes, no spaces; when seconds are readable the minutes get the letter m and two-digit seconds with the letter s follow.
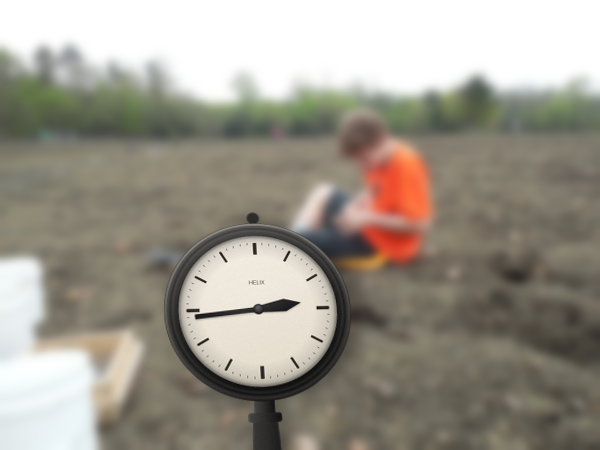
2h44
